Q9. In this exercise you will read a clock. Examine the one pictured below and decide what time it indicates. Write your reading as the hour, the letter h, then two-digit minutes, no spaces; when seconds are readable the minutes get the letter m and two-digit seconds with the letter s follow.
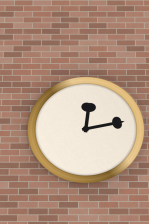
12h13
